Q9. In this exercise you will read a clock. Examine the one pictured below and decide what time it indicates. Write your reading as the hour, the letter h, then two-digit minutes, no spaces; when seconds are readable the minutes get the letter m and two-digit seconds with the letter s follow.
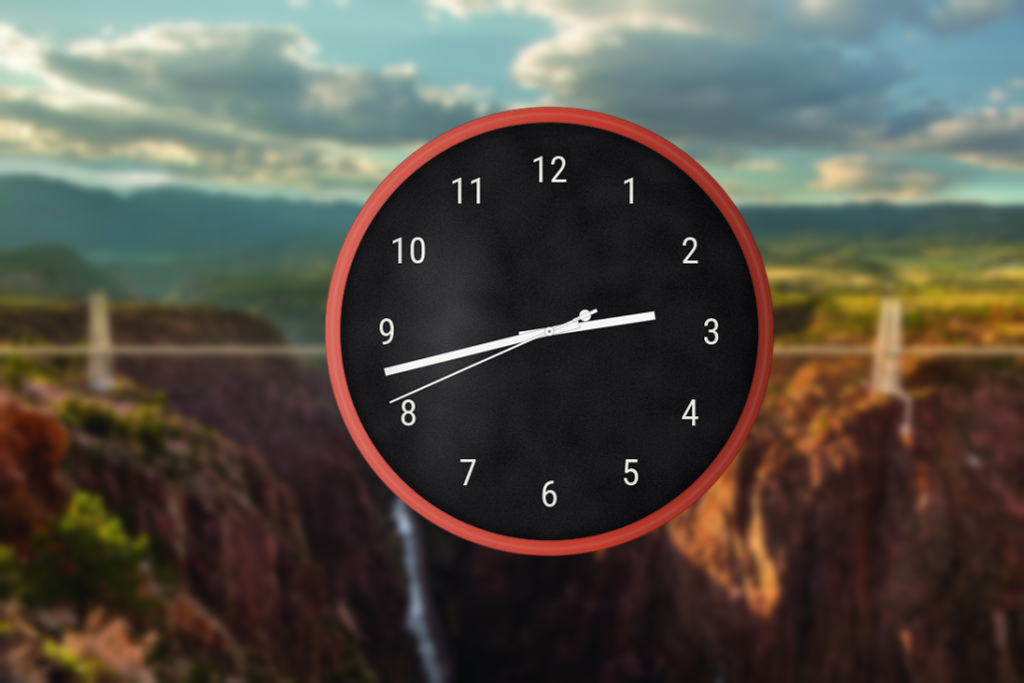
2h42m41s
